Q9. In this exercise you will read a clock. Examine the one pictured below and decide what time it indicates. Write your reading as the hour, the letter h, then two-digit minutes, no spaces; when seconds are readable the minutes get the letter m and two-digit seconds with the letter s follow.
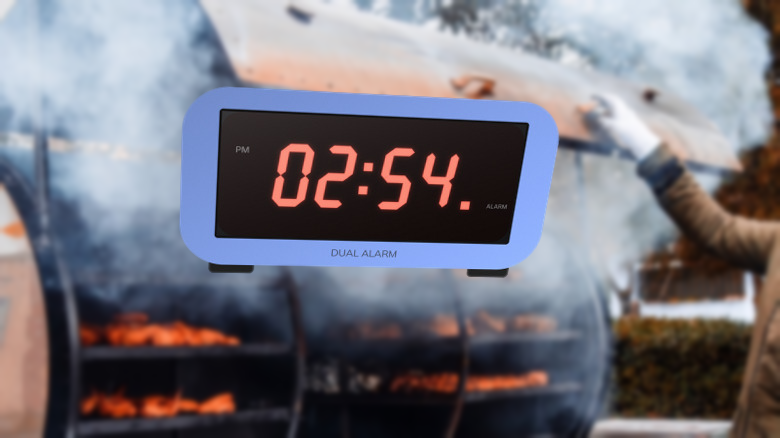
2h54
